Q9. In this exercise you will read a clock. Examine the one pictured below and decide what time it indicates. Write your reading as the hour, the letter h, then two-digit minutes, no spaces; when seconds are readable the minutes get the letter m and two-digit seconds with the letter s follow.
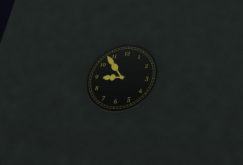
8h53
